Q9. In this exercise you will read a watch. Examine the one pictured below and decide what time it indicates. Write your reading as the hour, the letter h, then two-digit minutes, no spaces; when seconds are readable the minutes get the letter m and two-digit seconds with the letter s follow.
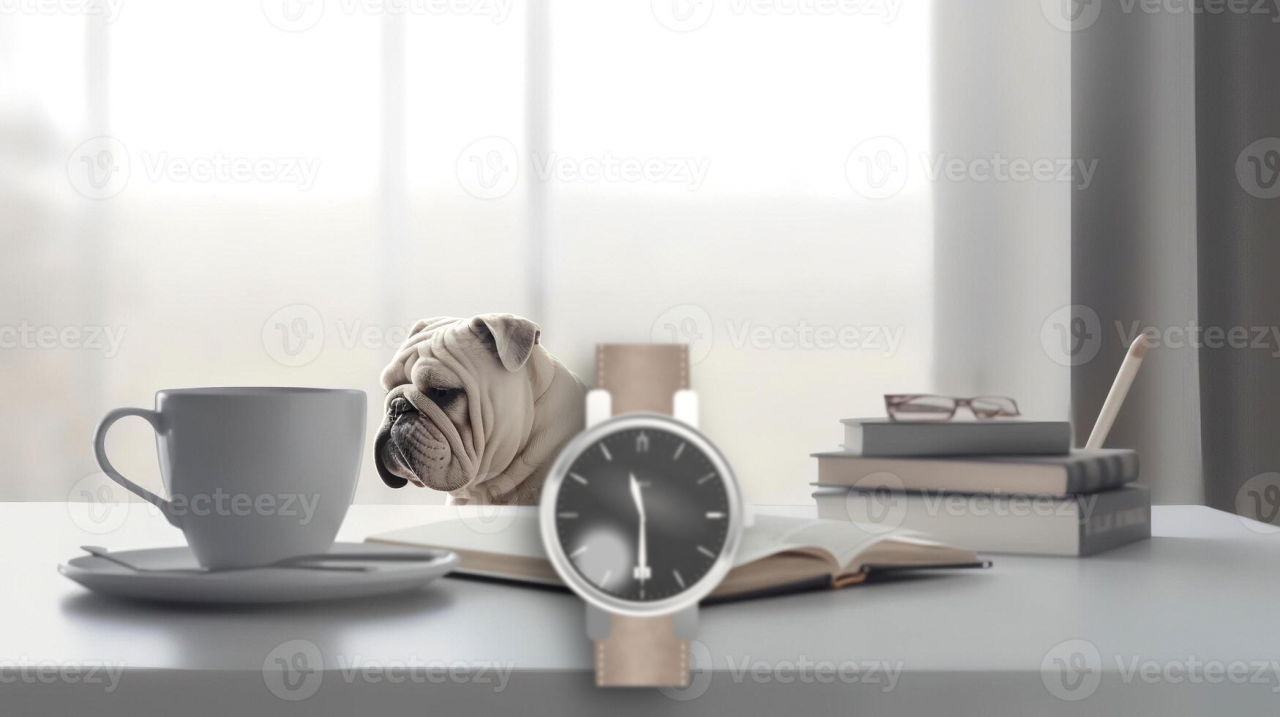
11h30
